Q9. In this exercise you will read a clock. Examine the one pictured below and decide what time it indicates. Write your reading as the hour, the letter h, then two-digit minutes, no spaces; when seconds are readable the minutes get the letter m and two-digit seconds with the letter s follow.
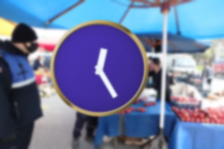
12h25
